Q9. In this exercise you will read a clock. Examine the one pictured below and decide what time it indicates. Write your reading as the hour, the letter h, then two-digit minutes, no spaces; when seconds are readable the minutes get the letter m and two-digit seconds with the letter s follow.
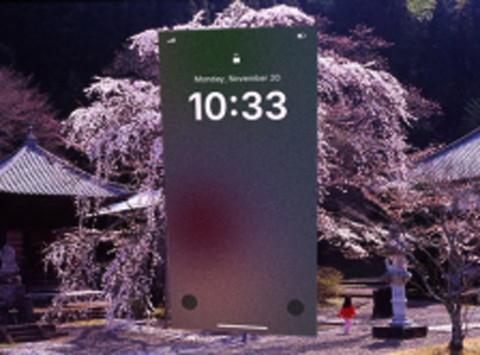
10h33
